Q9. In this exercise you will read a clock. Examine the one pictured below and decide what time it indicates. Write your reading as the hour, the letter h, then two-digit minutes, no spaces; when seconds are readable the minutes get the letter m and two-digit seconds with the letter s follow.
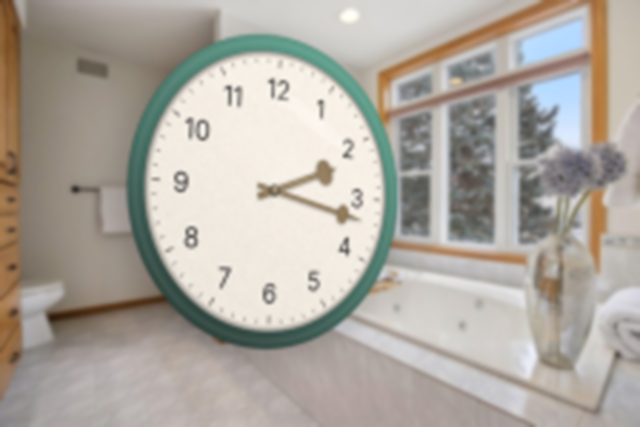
2h17
